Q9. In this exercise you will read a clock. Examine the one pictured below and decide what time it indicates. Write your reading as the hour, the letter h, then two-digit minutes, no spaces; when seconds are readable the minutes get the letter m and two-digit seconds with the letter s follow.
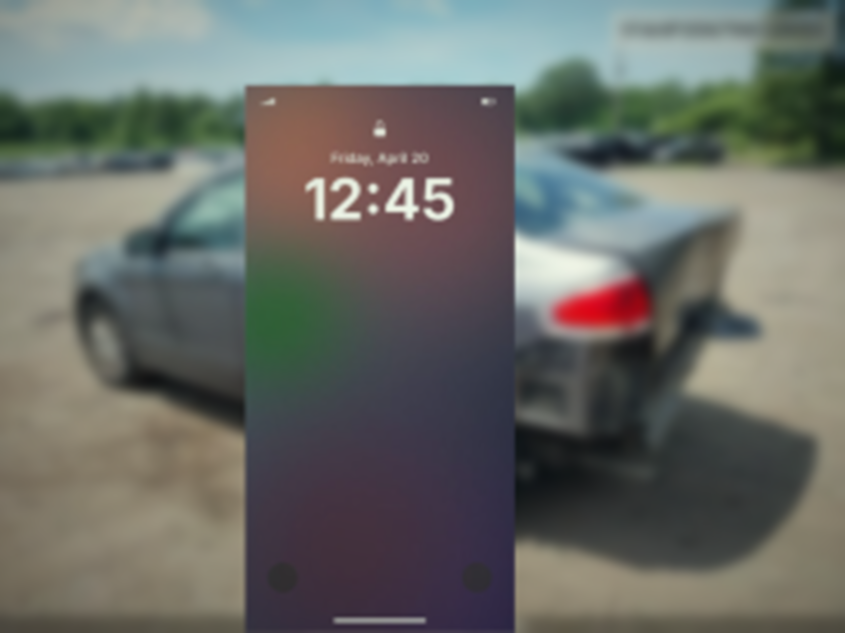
12h45
